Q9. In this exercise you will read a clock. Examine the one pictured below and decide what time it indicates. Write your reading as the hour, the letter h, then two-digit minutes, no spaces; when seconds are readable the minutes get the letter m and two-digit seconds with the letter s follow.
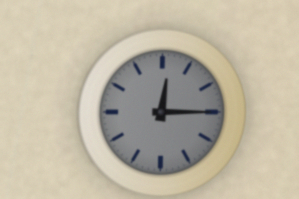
12h15
